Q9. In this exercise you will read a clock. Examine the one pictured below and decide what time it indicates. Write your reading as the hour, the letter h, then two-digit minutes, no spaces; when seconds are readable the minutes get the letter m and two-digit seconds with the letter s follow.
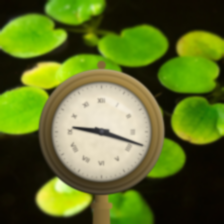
9h18
